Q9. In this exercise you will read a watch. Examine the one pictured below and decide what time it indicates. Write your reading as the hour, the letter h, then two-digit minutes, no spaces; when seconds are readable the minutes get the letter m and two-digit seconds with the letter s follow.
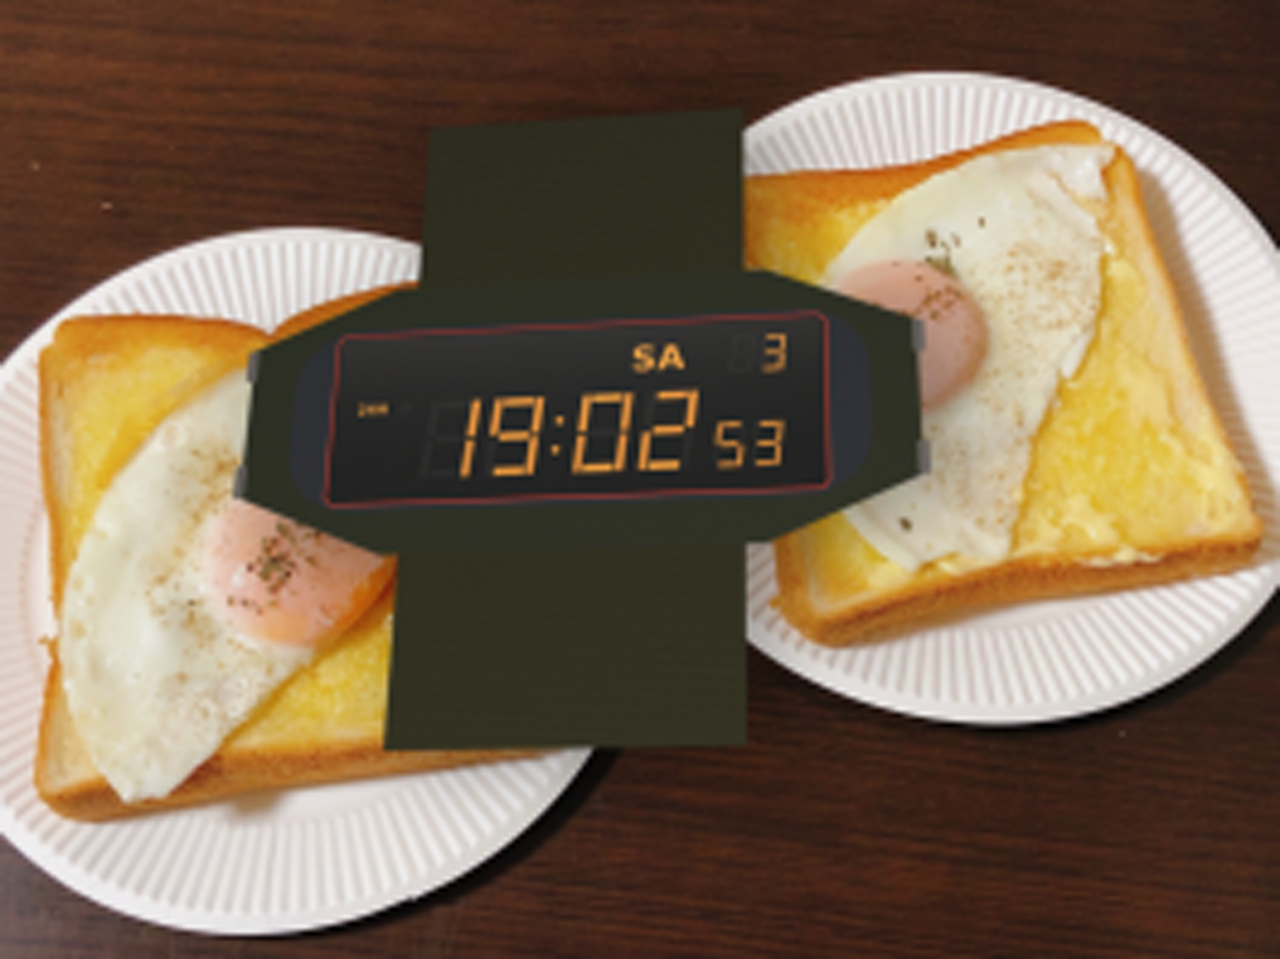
19h02m53s
